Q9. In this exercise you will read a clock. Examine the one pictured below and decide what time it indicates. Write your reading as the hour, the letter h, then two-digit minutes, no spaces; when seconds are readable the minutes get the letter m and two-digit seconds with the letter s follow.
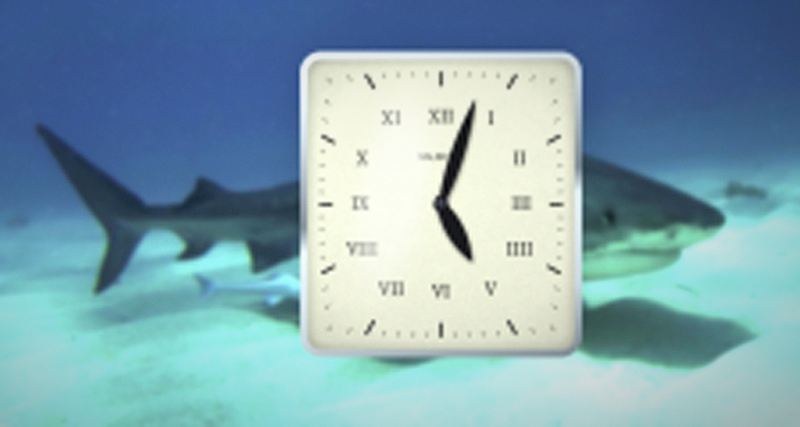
5h03
